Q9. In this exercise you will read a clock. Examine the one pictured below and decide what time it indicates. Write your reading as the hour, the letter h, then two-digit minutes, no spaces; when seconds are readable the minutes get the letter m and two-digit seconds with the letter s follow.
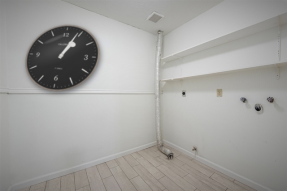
1h04
